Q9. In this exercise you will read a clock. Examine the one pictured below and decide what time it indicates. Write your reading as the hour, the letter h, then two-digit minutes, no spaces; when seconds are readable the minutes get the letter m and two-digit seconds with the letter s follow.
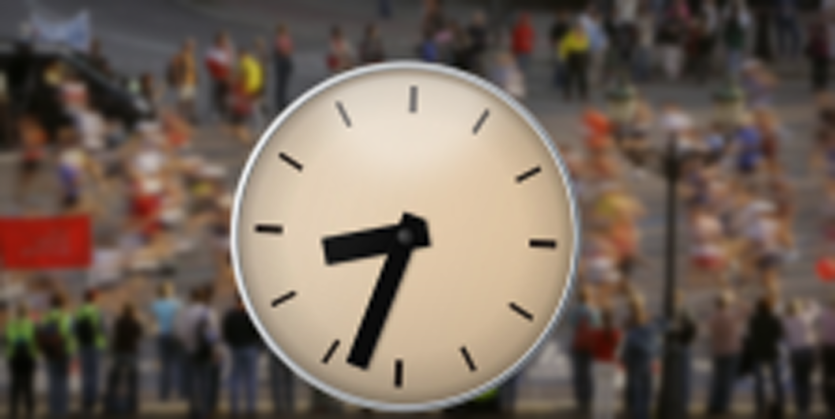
8h33
